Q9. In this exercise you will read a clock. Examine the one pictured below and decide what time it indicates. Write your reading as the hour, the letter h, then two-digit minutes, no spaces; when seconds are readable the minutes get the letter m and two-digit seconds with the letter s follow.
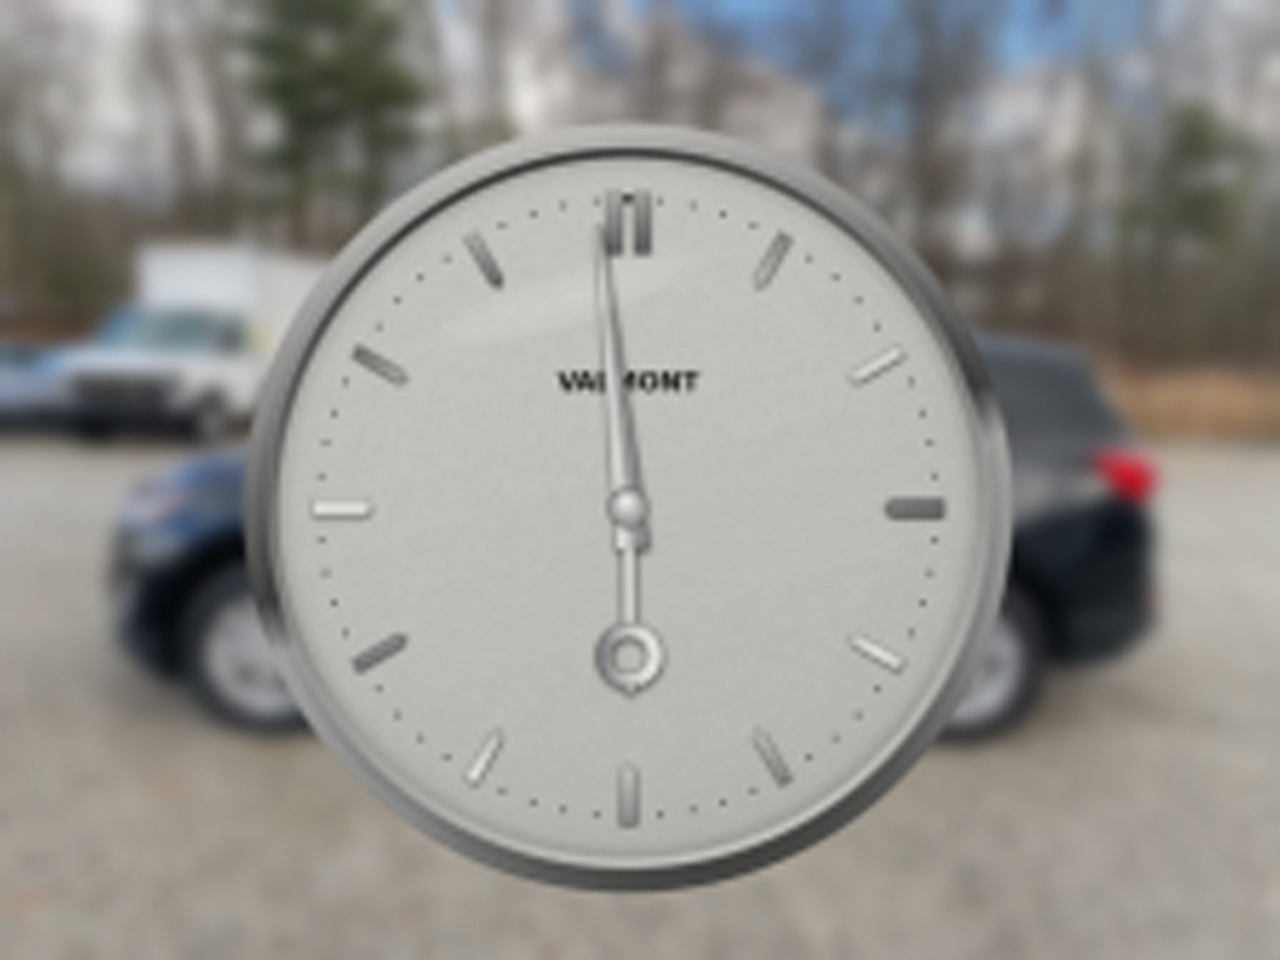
5h59
